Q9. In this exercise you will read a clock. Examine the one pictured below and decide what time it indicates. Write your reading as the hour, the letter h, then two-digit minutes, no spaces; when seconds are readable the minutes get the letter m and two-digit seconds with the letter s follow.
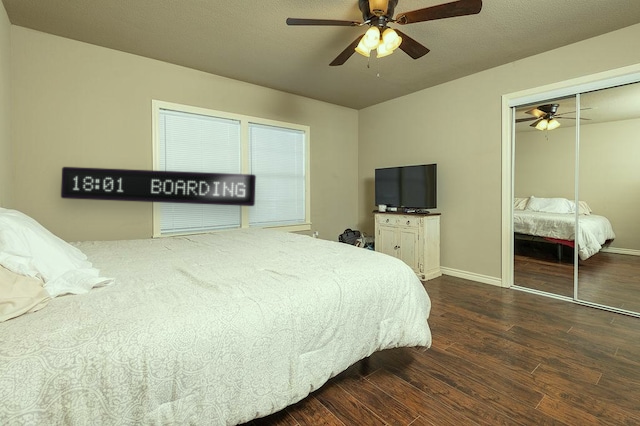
18h01
